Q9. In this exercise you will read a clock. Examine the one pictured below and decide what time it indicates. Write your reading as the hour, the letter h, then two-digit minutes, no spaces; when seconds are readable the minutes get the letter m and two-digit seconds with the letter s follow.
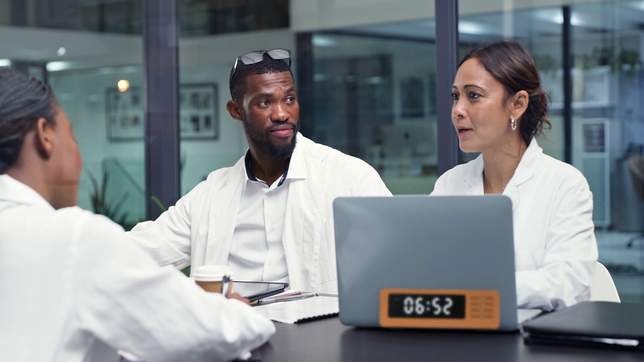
6h52
